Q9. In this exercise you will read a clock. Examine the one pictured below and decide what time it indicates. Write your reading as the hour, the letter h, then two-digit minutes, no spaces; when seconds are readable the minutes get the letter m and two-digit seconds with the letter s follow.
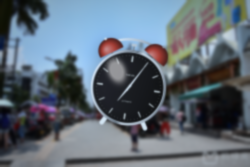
7h05
